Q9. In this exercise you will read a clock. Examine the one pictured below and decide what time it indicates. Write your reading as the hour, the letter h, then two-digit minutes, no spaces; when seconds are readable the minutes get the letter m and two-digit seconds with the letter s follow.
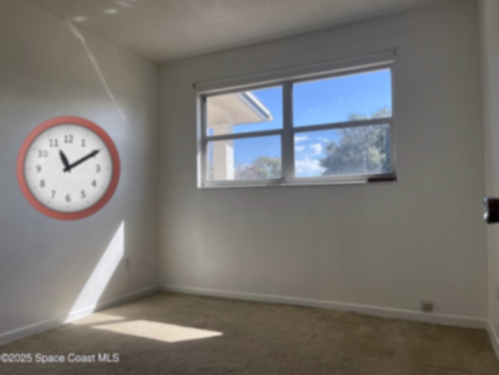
11h10
